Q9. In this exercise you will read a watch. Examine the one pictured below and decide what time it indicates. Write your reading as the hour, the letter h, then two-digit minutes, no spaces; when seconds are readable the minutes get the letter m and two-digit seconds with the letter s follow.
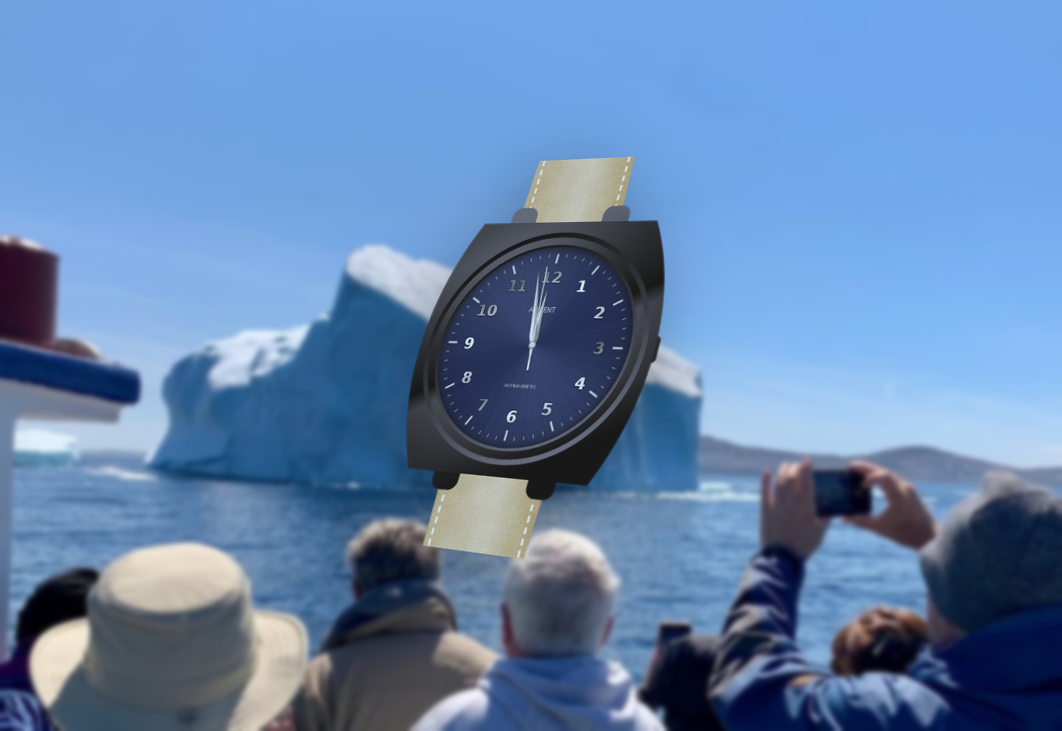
11h57m59s
